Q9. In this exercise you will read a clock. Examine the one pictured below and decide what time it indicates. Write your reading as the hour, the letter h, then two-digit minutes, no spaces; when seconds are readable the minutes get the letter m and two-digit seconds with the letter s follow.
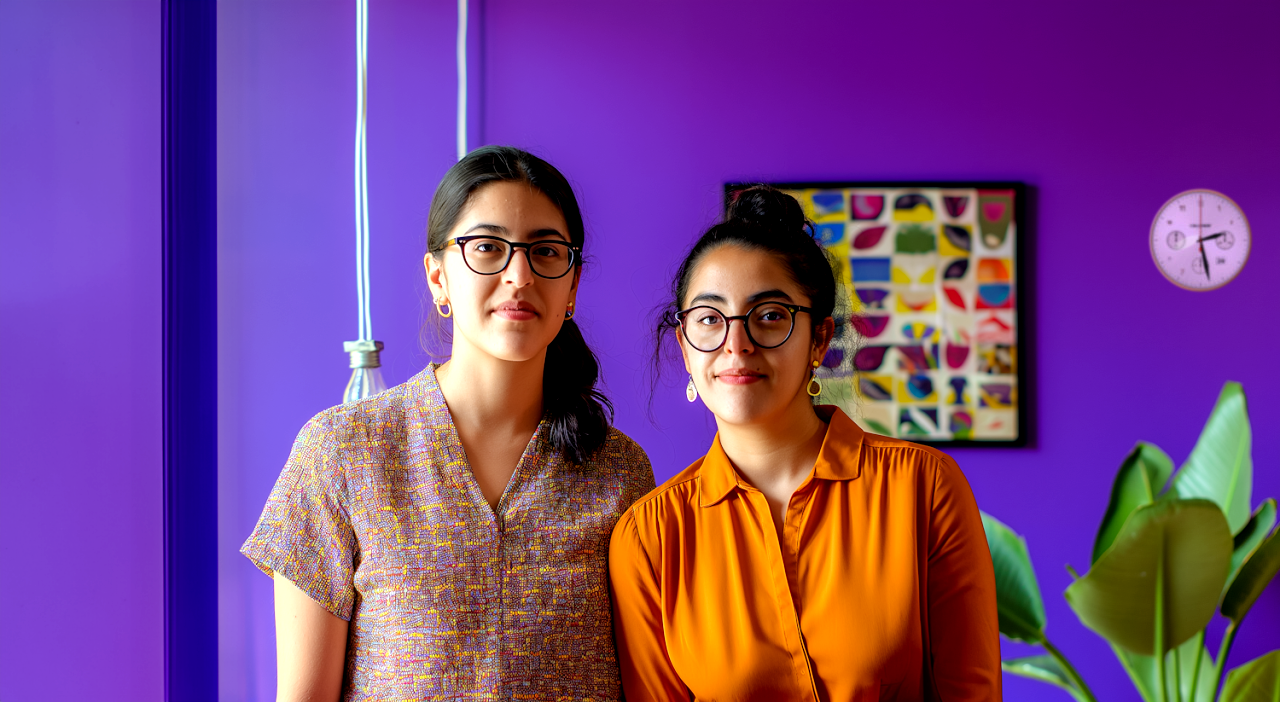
2h28
